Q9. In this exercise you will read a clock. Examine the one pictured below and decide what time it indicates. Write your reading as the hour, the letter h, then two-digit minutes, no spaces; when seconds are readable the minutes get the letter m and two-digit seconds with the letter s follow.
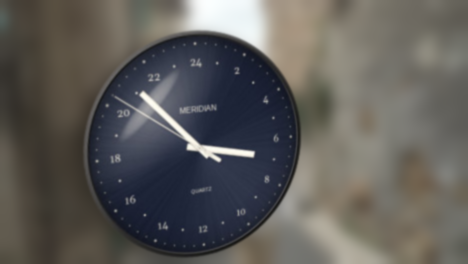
6h52m51s
